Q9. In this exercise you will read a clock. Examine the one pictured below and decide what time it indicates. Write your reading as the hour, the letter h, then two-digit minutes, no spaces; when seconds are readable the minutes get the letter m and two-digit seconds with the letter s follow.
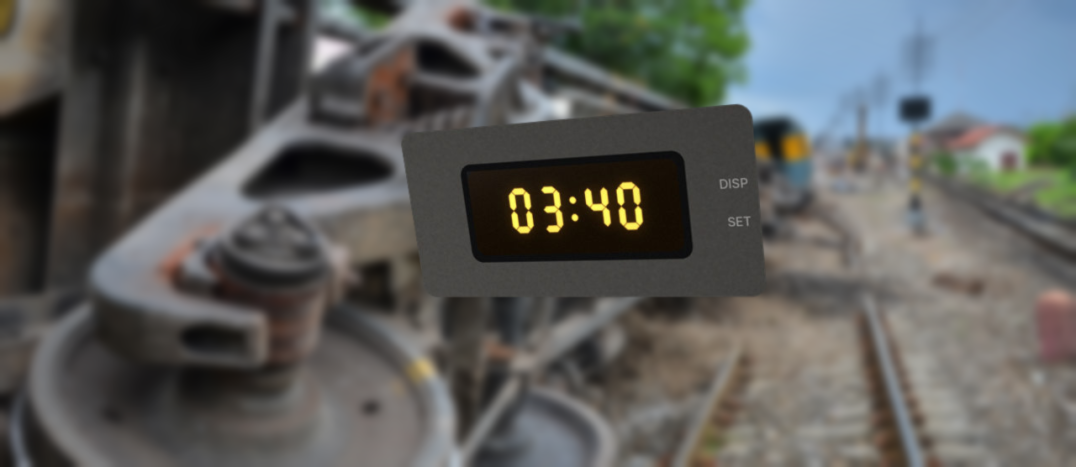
3h40
